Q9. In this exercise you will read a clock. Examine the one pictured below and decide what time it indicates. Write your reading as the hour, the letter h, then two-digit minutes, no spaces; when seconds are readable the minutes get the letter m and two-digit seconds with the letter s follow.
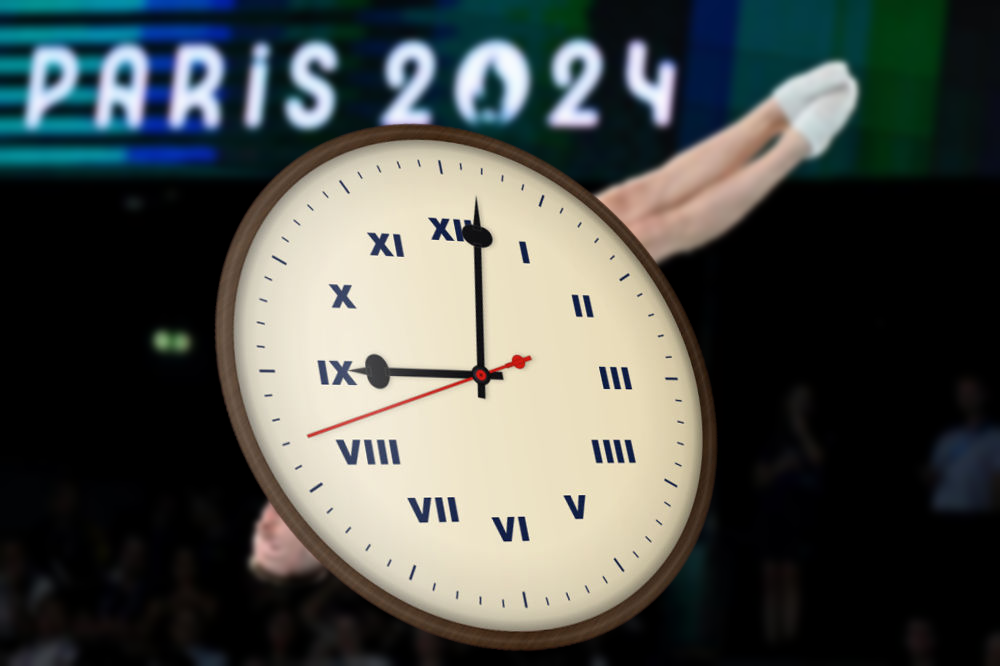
9h01m42s
